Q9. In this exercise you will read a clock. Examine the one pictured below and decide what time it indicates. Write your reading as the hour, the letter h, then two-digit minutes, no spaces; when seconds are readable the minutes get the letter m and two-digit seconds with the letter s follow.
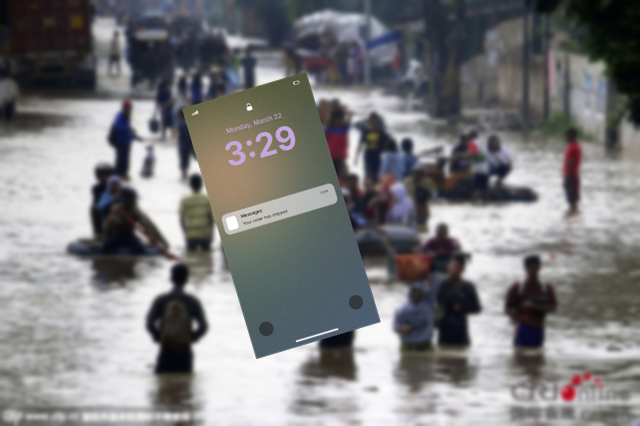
3h29
